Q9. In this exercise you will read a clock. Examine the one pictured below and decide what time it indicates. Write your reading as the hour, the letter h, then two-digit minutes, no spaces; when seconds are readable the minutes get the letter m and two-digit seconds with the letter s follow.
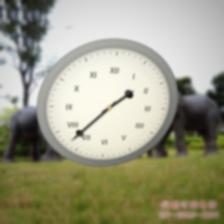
1h37
